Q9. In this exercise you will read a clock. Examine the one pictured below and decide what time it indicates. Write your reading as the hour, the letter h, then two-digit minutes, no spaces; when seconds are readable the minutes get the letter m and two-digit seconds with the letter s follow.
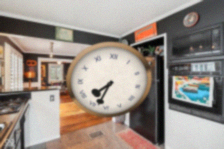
7h33
